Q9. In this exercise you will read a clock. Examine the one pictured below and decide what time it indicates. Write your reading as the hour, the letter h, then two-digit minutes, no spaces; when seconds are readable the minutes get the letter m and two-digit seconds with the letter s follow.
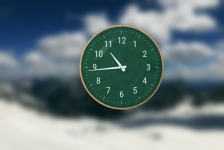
10h44
